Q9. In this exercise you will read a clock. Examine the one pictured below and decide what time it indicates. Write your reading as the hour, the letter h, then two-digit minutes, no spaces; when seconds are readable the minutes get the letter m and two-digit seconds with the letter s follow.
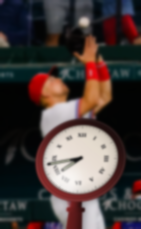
7h43
